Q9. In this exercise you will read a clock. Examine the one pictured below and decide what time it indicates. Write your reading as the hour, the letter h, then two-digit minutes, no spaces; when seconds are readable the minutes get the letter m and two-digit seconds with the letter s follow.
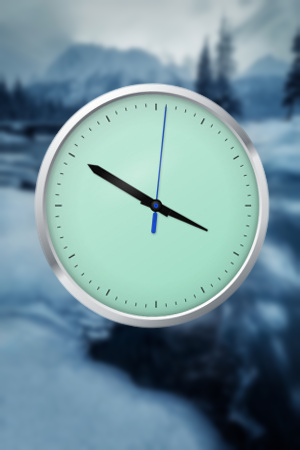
3h50m01s
